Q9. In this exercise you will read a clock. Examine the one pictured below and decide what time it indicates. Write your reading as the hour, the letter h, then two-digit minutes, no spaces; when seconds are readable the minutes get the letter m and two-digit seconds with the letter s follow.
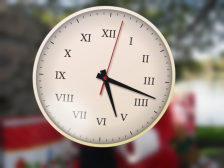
5h18m02s
